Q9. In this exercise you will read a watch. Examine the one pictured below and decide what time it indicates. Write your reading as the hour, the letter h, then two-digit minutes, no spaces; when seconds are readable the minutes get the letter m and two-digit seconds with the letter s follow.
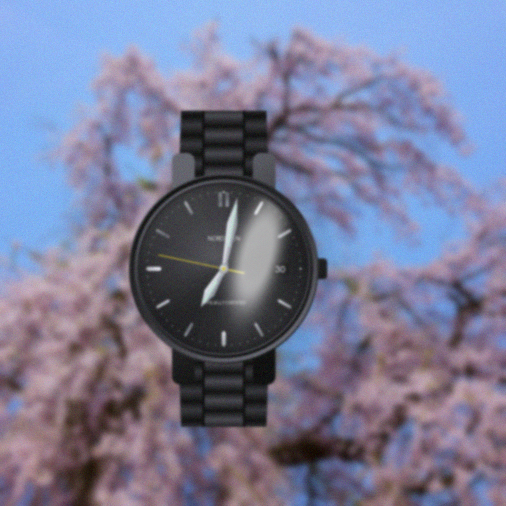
7h01m47s
